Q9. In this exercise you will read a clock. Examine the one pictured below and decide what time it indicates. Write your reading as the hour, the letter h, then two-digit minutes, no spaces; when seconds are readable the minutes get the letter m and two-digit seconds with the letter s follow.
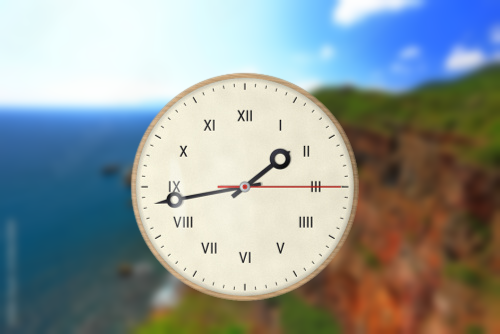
1h43m15s
